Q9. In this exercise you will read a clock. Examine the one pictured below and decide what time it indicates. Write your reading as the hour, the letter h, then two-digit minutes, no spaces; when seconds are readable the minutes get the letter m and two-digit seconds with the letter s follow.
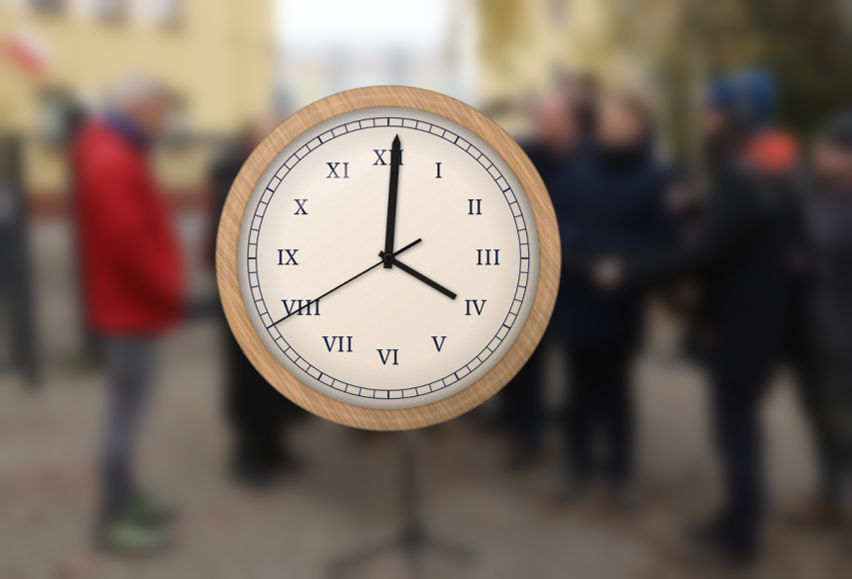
4h00m40s
